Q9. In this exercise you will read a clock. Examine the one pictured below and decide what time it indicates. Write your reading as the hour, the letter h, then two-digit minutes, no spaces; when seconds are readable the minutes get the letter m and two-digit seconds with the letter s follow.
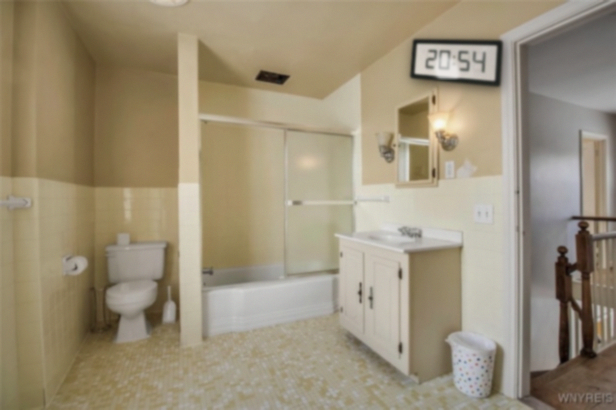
20h54
